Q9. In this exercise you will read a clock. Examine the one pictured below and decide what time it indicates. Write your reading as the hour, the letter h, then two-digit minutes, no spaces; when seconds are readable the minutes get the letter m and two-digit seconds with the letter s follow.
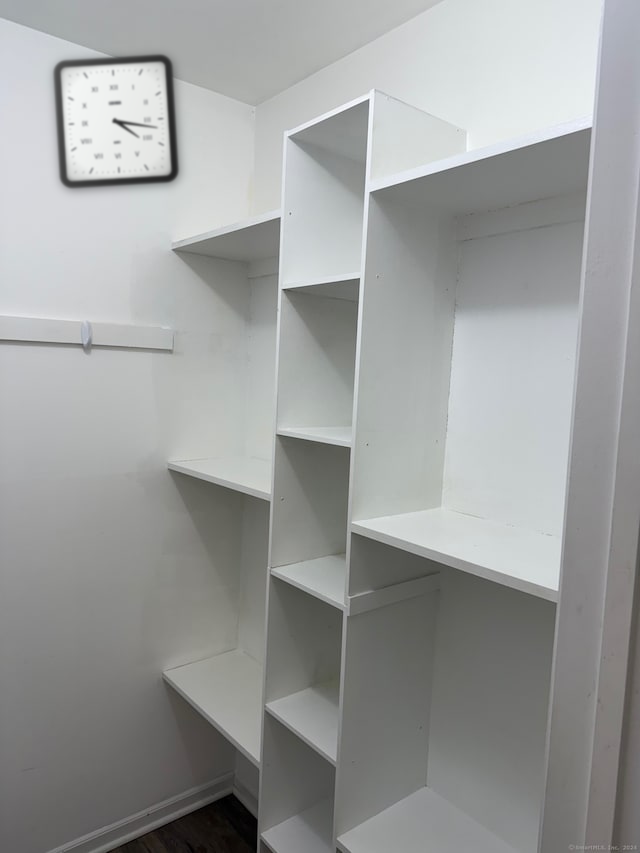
4h17
